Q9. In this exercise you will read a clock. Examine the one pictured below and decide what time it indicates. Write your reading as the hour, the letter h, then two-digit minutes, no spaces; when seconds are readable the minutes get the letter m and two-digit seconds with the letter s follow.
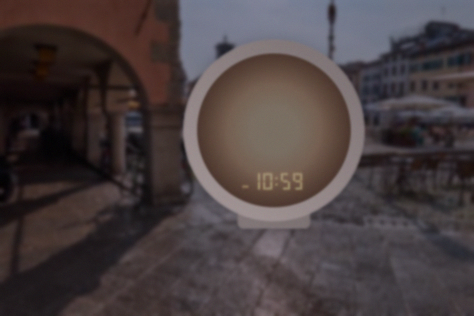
10h59
